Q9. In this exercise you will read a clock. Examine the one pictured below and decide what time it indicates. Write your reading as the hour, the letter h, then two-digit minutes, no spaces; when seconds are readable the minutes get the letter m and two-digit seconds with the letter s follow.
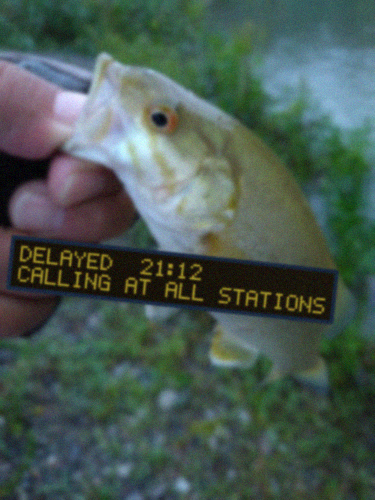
21h12
